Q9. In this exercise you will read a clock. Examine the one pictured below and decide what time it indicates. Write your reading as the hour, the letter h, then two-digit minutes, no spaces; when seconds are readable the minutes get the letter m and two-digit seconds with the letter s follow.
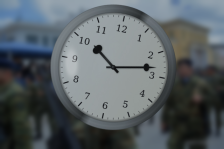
10h13
